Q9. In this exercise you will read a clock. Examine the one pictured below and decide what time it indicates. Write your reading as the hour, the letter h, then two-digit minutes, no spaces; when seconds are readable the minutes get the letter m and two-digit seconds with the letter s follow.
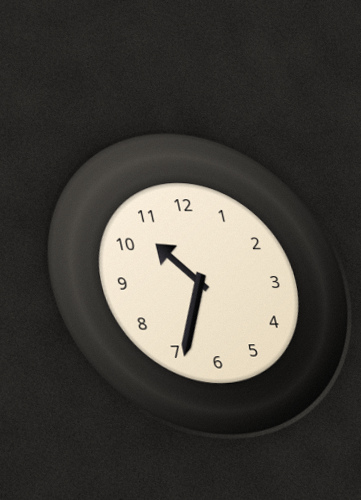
10h34
